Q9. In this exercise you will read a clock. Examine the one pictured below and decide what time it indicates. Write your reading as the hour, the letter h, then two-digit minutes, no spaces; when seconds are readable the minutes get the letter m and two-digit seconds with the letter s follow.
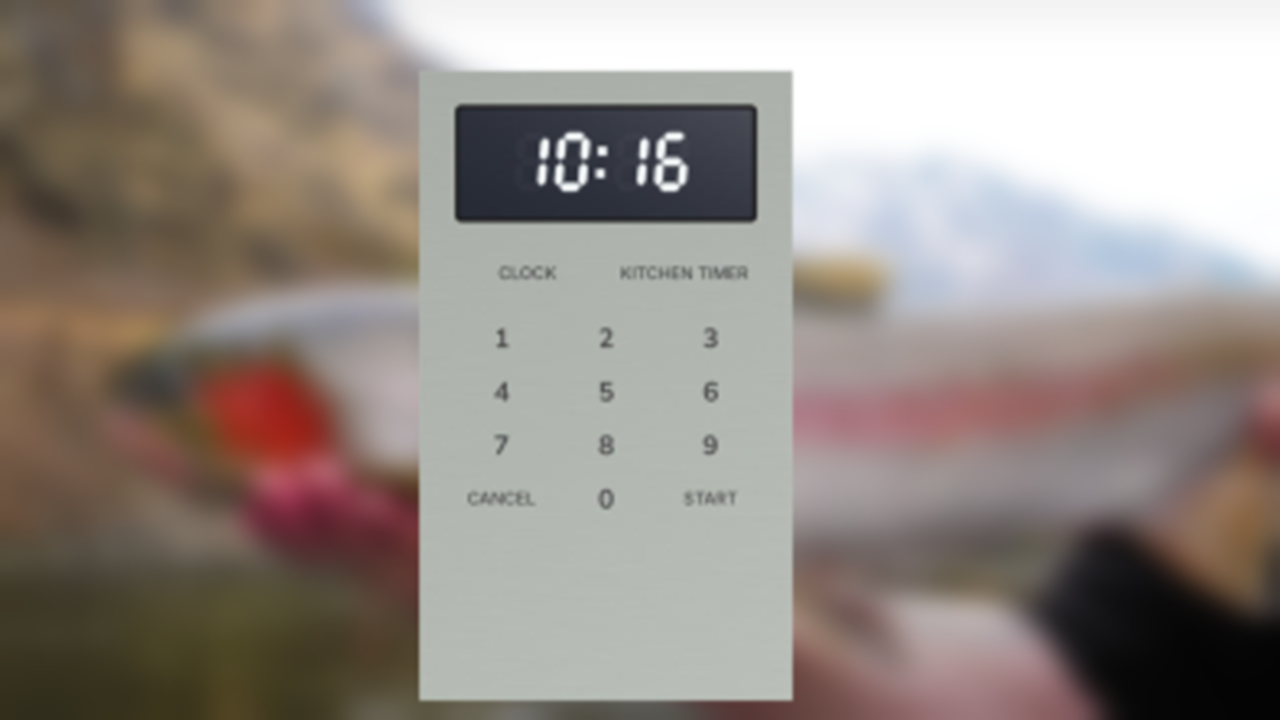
10h16
